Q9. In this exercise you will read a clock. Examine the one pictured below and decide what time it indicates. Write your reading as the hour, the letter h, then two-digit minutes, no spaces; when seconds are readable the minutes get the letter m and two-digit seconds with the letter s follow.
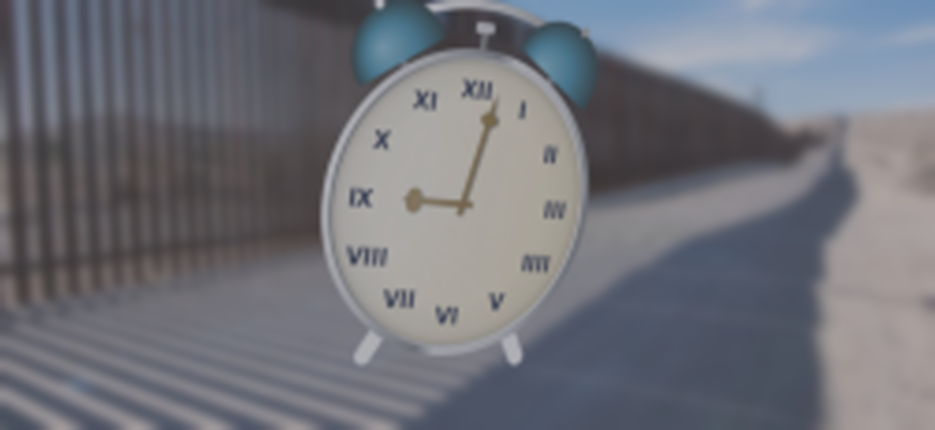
9h02
